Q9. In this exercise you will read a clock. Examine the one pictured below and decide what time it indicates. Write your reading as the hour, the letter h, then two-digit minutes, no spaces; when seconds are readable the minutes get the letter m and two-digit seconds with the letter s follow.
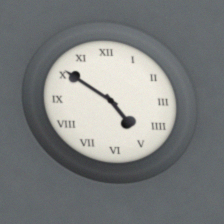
4h51
